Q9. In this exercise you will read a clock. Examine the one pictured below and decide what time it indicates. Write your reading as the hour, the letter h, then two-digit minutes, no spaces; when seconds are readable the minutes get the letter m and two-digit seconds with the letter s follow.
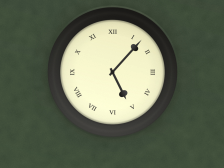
5h07
